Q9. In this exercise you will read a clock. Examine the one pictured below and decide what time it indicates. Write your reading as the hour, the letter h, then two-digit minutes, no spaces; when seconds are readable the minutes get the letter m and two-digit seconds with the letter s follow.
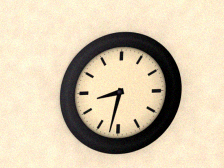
8h32
